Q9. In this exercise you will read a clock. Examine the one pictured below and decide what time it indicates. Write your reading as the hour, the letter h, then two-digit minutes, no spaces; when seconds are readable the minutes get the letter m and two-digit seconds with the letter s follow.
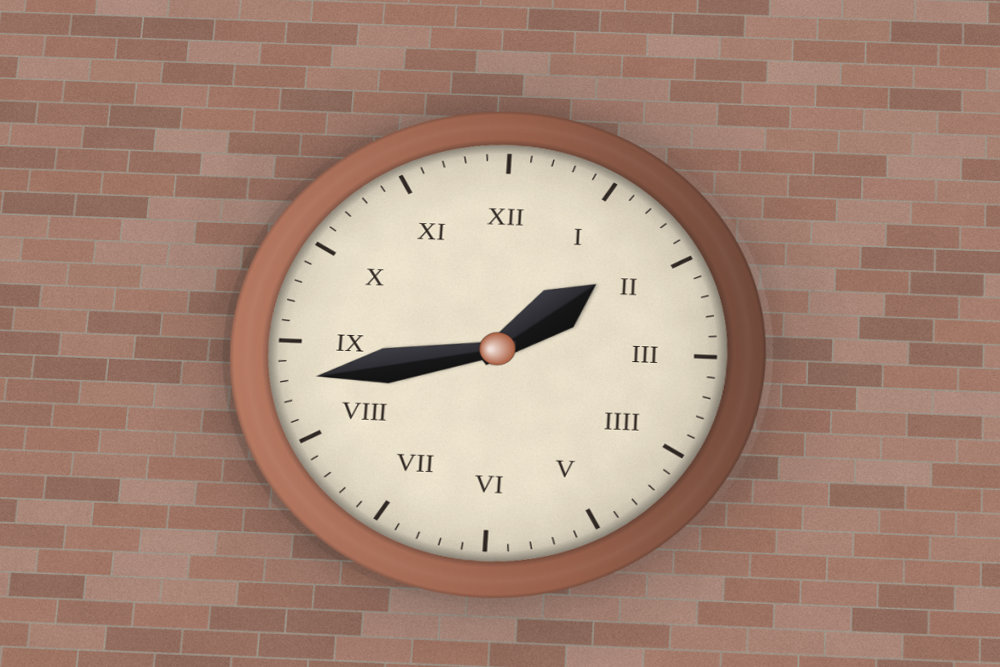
1h43
